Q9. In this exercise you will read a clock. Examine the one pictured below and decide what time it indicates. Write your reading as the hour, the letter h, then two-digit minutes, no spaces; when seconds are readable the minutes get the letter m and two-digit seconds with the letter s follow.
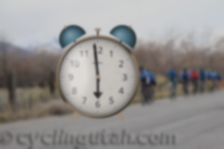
5h59
